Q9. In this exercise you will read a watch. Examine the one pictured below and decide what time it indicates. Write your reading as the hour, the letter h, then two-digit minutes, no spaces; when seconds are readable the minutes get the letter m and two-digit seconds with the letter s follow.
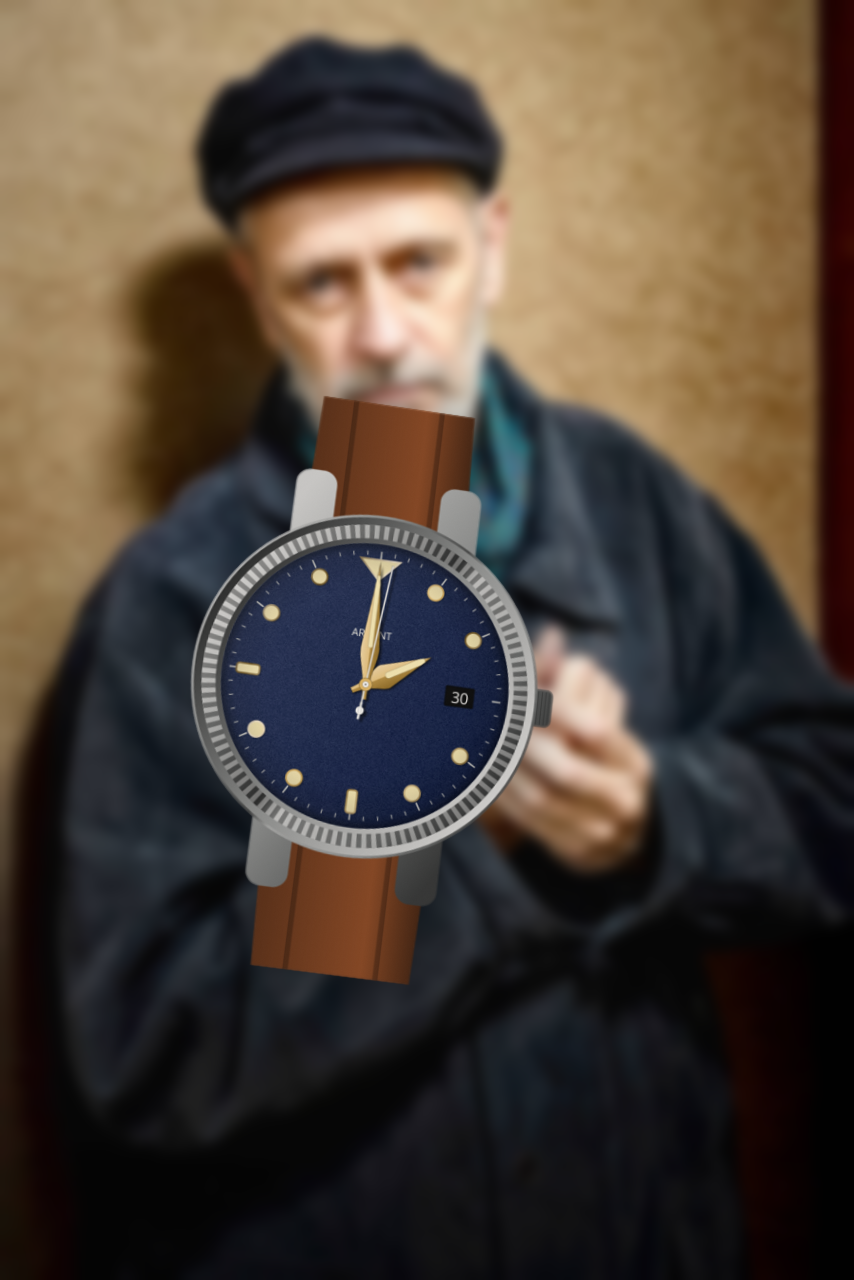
2h00m01s
